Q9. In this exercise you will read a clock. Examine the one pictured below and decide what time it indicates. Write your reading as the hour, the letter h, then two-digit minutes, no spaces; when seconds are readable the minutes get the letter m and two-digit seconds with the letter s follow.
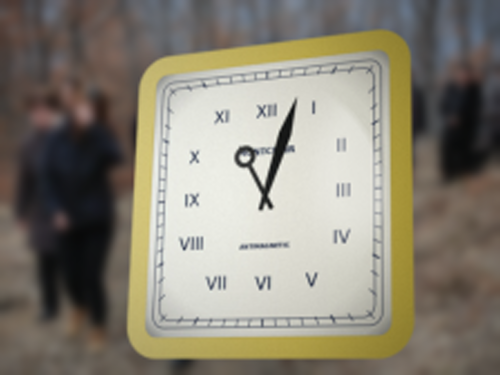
11h03
